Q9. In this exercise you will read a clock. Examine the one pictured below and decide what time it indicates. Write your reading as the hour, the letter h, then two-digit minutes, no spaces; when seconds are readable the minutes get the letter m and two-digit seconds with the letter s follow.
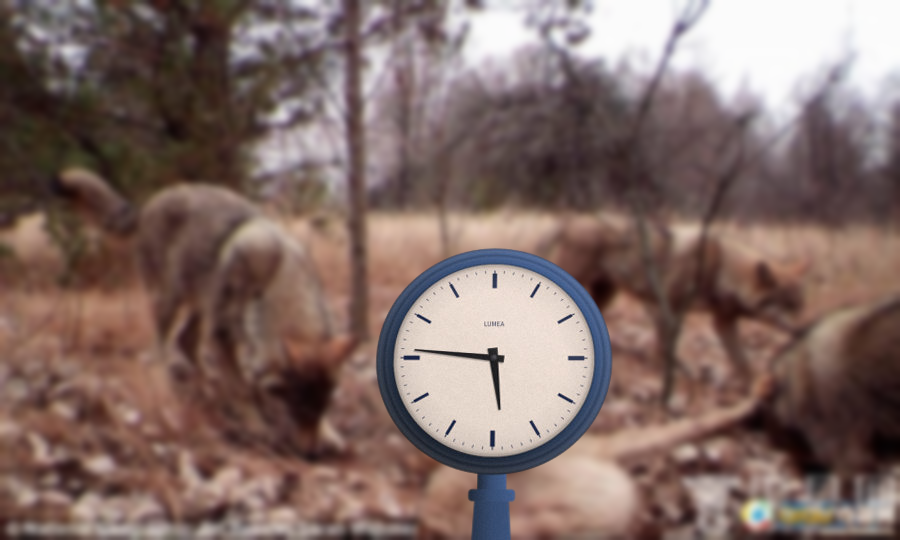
5h46
